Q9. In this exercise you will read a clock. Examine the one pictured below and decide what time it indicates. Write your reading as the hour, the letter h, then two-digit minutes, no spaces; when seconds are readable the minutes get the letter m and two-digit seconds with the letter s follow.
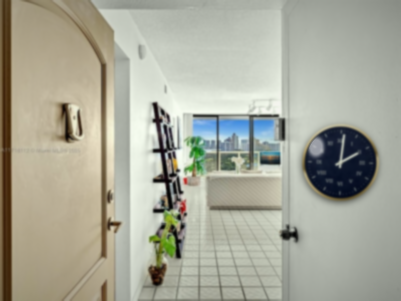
2h01
